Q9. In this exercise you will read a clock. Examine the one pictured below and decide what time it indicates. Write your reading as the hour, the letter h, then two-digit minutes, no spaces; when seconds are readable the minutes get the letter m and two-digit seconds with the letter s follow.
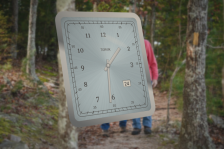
1h31
